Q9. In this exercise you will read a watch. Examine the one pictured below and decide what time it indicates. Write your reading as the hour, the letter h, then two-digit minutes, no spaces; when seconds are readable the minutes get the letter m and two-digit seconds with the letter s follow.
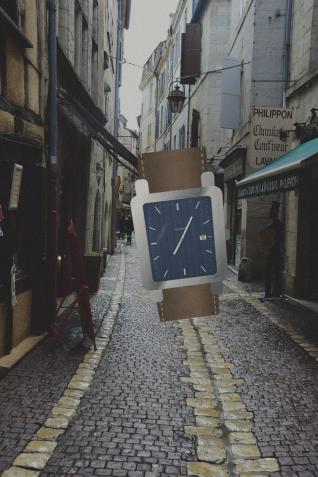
7h05
